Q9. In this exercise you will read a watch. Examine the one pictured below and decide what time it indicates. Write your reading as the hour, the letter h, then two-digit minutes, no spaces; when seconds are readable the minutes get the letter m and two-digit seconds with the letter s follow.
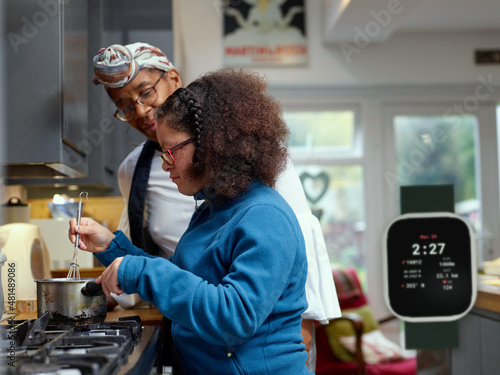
2h27
